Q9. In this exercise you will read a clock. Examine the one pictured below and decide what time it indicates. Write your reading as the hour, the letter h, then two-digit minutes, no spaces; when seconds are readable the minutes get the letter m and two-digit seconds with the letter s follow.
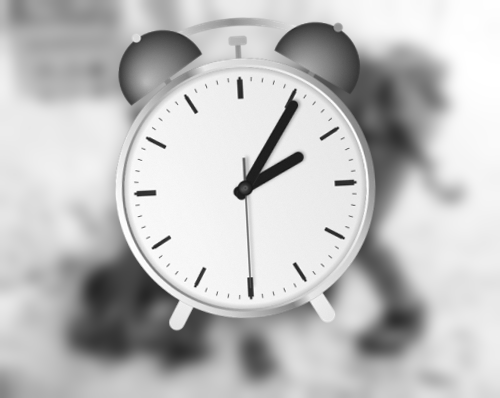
2h05m30s
